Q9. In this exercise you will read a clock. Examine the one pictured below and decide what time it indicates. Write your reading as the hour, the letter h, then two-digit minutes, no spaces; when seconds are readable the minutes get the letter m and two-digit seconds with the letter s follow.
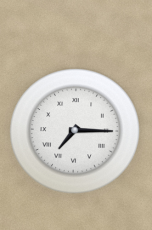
7h15
